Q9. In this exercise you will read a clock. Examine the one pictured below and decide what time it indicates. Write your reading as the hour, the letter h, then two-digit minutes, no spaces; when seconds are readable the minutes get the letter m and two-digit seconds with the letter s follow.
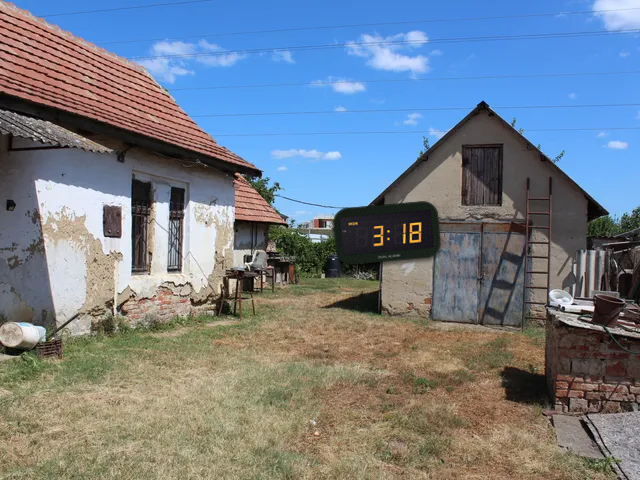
3h18
